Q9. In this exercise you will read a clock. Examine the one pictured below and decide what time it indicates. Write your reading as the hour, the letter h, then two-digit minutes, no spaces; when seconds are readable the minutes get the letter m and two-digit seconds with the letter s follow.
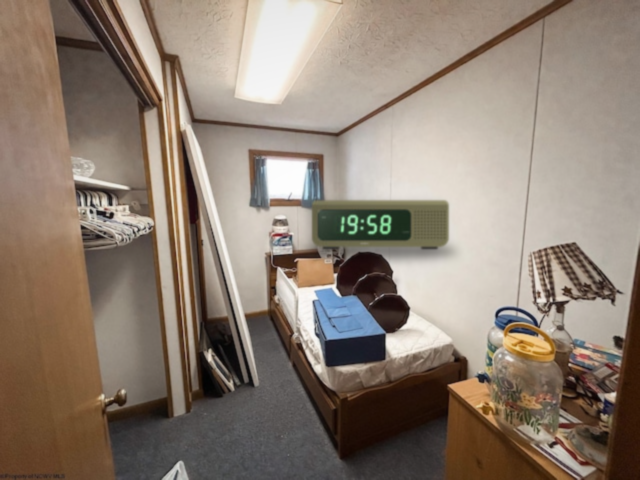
19h58
